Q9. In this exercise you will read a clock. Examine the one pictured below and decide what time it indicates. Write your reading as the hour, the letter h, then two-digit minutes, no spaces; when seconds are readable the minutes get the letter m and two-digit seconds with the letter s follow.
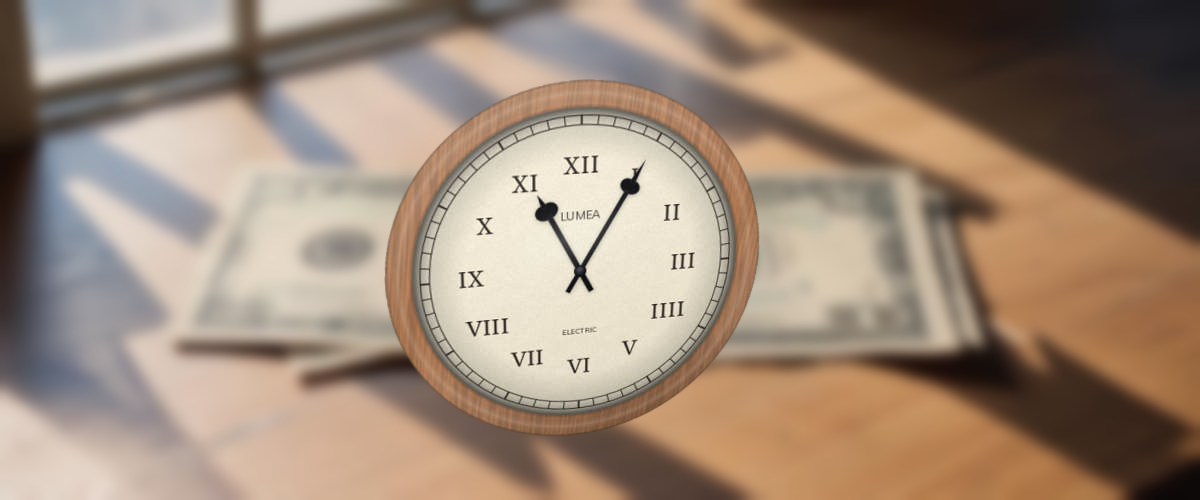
11h05
